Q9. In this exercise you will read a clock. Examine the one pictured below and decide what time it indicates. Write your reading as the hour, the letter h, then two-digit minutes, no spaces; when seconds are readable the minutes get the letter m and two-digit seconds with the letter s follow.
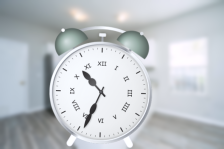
10h34
